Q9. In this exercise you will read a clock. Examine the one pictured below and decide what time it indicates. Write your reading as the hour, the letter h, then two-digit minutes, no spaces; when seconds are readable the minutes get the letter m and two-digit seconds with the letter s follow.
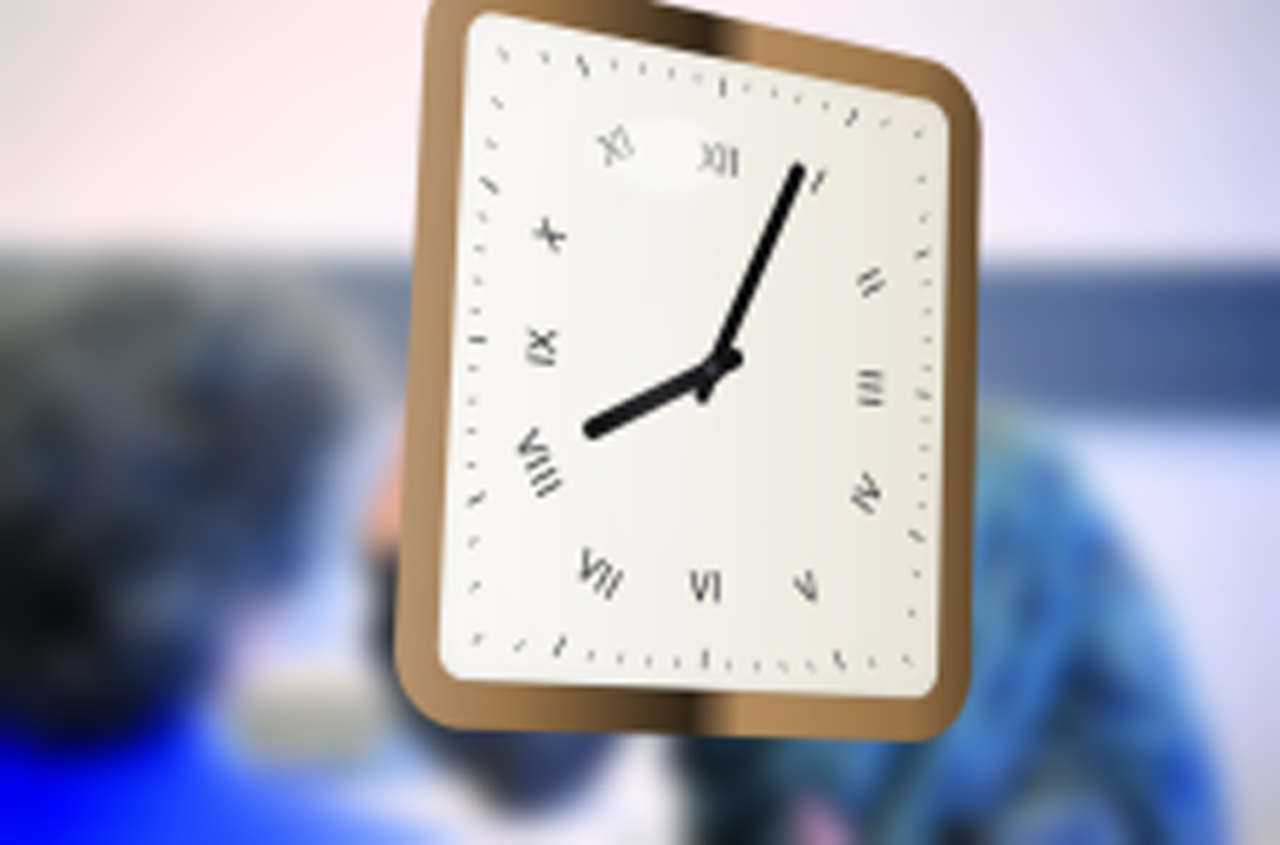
8h04
